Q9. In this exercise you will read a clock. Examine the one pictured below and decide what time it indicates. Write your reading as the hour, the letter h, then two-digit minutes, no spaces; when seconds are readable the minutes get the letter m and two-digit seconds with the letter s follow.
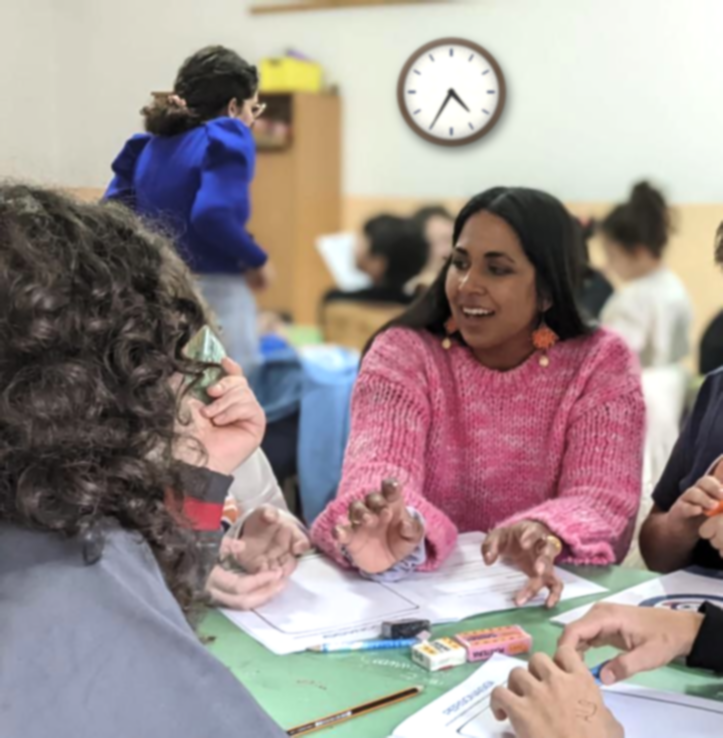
4h35
